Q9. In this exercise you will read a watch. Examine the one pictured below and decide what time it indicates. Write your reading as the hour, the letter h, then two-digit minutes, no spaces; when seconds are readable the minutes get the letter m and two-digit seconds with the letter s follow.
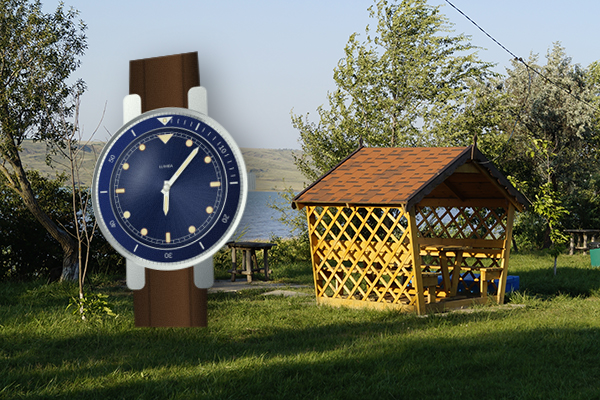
6h07
